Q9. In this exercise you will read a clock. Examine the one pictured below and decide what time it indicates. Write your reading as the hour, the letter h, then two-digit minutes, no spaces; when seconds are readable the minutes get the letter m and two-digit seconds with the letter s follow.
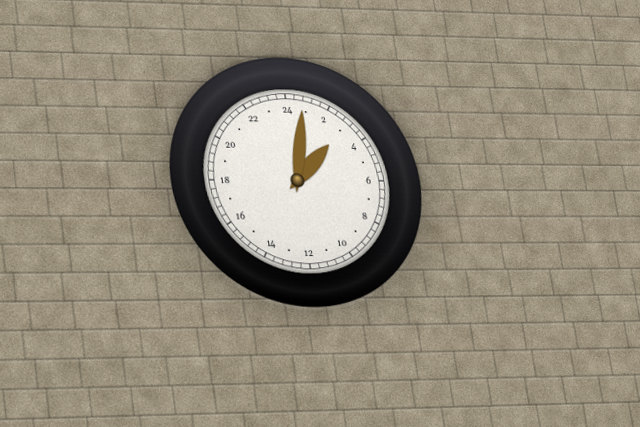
3h02
